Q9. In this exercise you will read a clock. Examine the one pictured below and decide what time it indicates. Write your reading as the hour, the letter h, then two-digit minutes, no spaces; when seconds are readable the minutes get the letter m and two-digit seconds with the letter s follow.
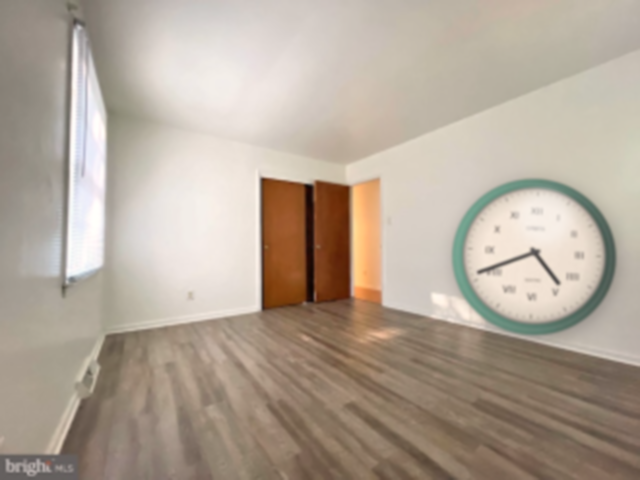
4h41
